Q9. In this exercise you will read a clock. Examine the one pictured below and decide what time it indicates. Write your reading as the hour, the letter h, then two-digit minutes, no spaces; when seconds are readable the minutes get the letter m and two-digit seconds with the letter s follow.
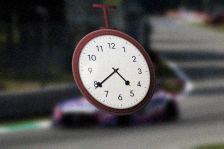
4h39
